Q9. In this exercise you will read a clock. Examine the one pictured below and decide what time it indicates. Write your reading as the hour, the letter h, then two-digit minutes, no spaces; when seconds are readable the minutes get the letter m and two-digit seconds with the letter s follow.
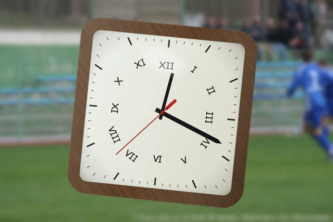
12h18m37s
